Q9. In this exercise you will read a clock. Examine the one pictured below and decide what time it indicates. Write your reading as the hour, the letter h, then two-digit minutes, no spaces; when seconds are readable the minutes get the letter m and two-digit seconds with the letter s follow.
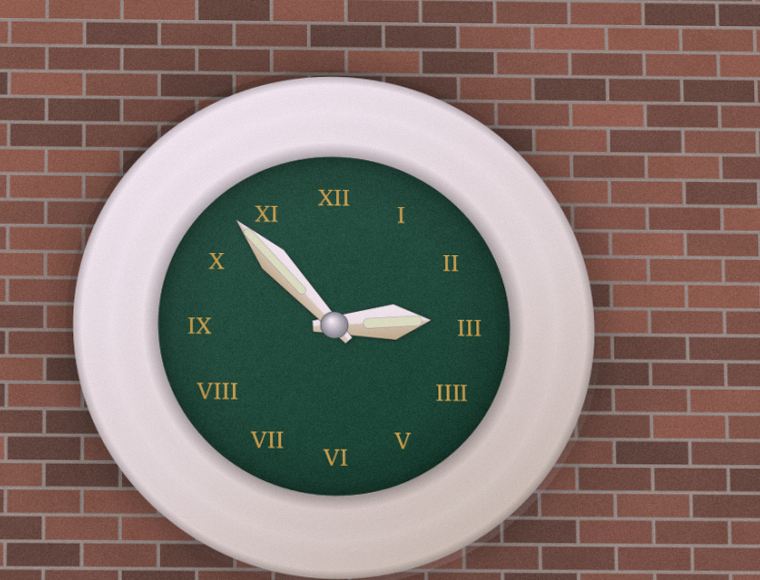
2h53
